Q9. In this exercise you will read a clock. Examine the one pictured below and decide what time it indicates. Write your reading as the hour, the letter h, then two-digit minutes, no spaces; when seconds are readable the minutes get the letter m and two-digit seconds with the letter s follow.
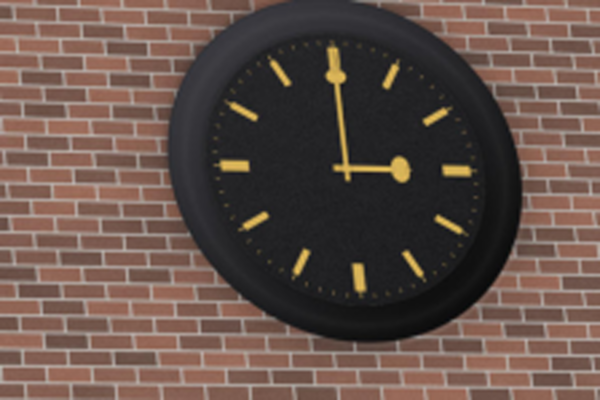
3h00
